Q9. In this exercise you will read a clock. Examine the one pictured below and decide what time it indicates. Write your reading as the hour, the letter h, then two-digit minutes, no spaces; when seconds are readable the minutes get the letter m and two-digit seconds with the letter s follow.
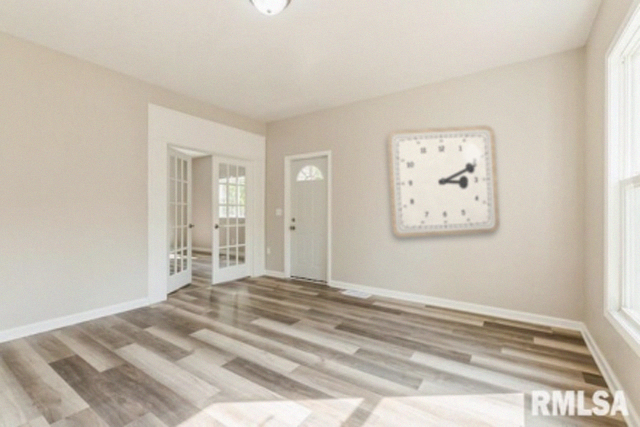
3h11
